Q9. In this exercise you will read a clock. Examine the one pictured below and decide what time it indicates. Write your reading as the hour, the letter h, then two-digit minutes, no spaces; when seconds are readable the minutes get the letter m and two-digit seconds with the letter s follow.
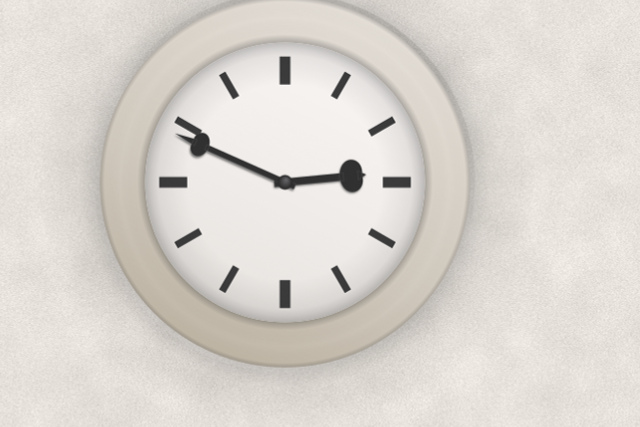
2h49
